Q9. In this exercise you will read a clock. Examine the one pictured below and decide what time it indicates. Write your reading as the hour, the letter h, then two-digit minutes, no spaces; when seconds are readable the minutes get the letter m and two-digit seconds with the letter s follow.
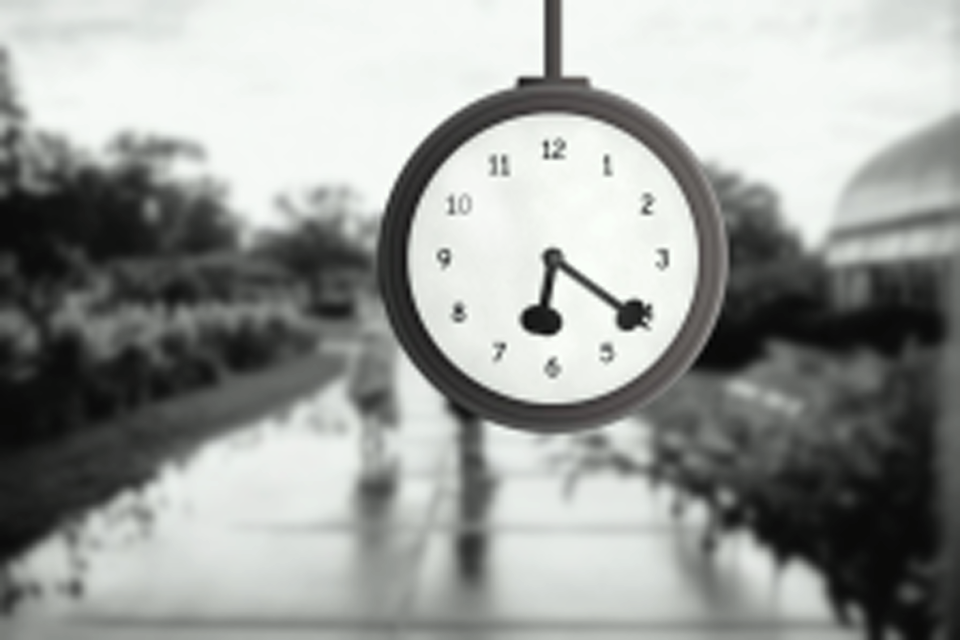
6h21
